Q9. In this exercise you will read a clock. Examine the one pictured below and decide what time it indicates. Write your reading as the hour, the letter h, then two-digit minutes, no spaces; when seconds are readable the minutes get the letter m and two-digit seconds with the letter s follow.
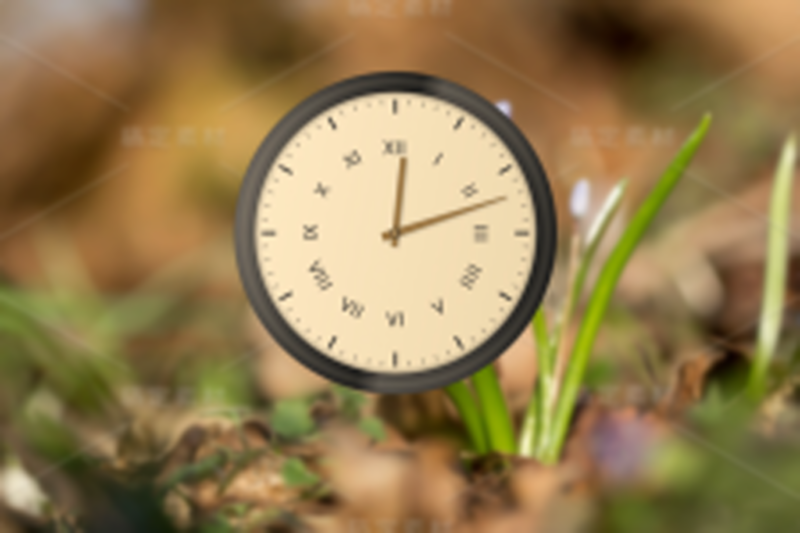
12h12
